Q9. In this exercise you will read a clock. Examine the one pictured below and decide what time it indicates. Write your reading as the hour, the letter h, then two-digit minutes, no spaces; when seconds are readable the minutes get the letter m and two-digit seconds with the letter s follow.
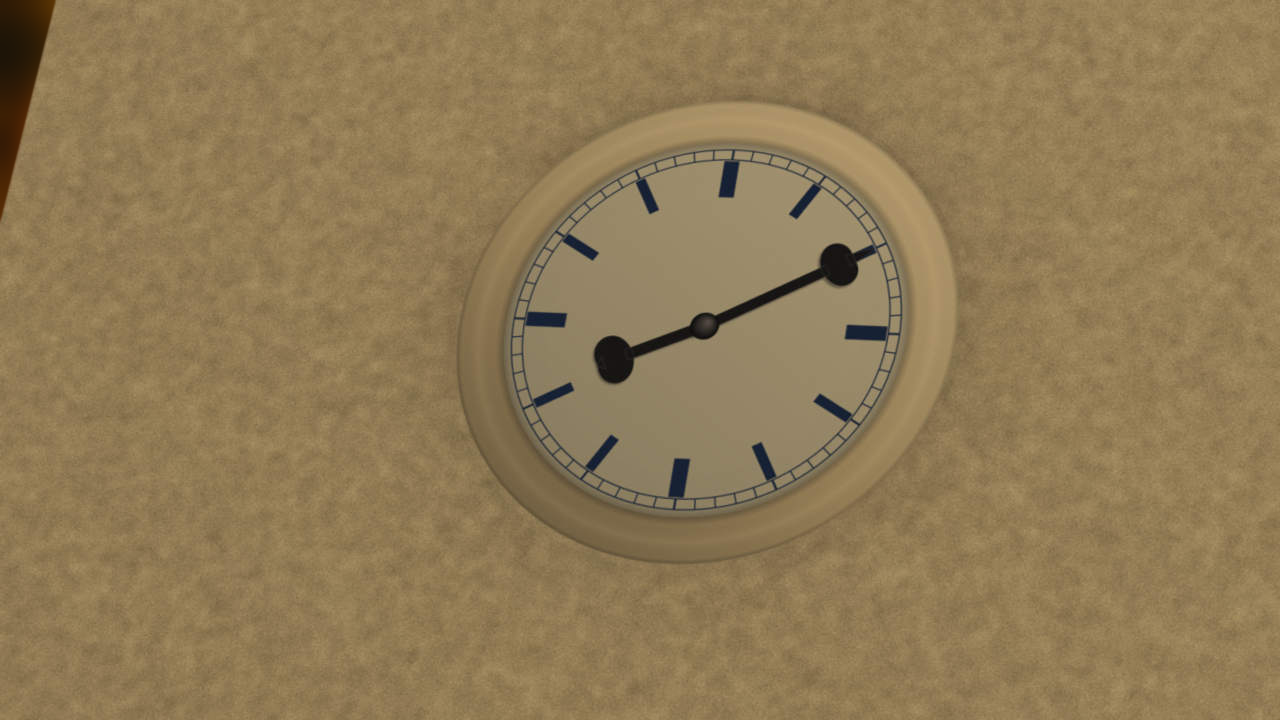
8h10
